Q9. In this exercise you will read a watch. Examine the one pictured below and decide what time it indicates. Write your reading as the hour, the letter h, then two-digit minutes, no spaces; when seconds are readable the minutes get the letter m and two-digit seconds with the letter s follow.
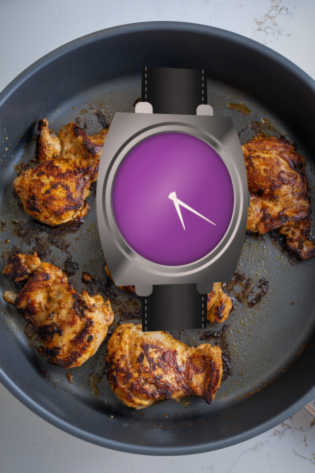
5h20
